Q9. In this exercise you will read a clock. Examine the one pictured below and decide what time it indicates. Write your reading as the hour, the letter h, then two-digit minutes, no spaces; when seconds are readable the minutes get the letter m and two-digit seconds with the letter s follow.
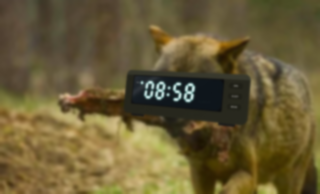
8h58
